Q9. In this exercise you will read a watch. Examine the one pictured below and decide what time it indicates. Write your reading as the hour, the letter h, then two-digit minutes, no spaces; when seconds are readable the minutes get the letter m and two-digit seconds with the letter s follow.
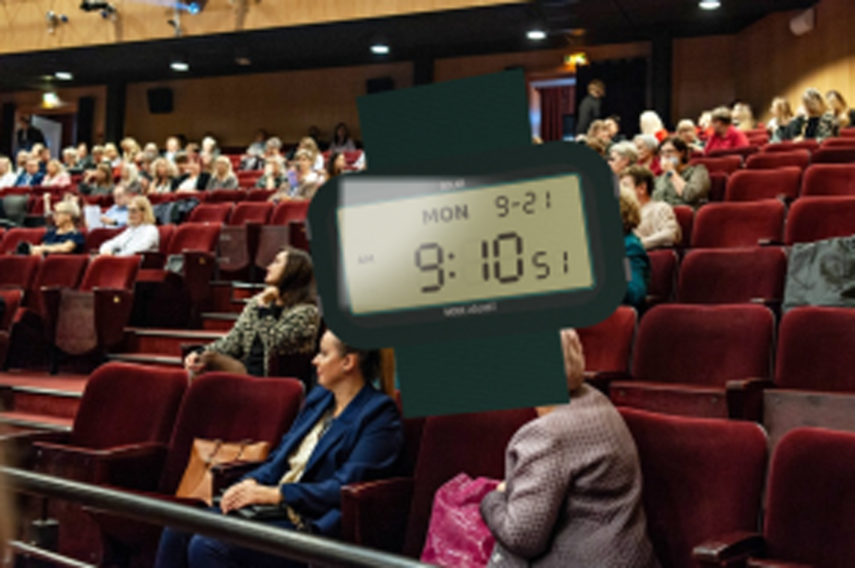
9h10m51s
